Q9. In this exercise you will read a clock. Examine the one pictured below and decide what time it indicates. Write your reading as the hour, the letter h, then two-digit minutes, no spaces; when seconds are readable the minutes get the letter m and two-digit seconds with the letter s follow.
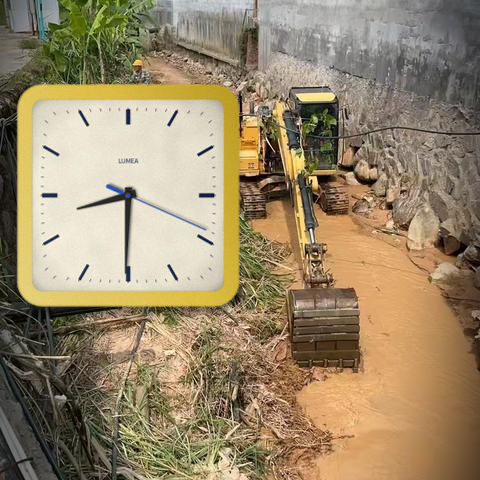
8h30m19s
